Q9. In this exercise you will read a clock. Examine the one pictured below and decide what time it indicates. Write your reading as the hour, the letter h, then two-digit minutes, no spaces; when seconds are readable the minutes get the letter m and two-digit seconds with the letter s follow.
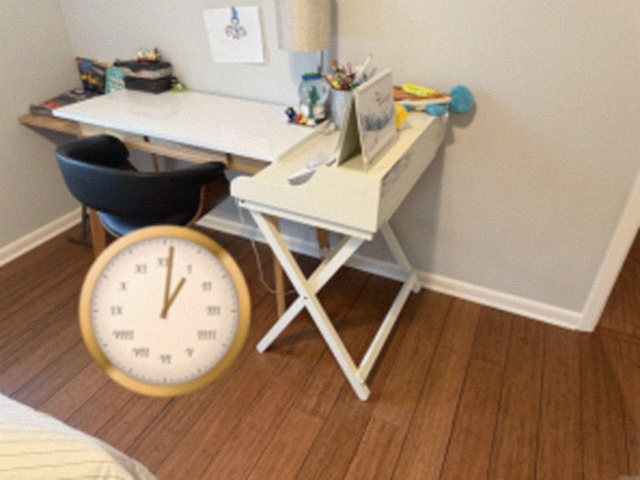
1h01
